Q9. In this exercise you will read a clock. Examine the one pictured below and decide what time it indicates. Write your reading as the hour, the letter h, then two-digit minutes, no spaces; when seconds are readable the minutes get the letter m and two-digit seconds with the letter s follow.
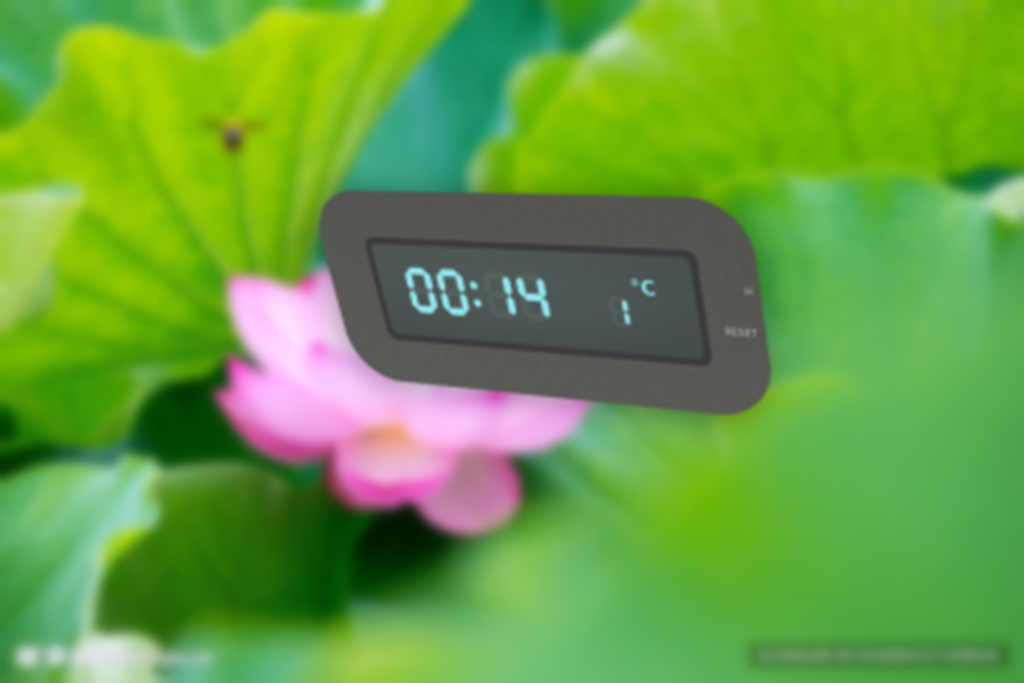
0h14
